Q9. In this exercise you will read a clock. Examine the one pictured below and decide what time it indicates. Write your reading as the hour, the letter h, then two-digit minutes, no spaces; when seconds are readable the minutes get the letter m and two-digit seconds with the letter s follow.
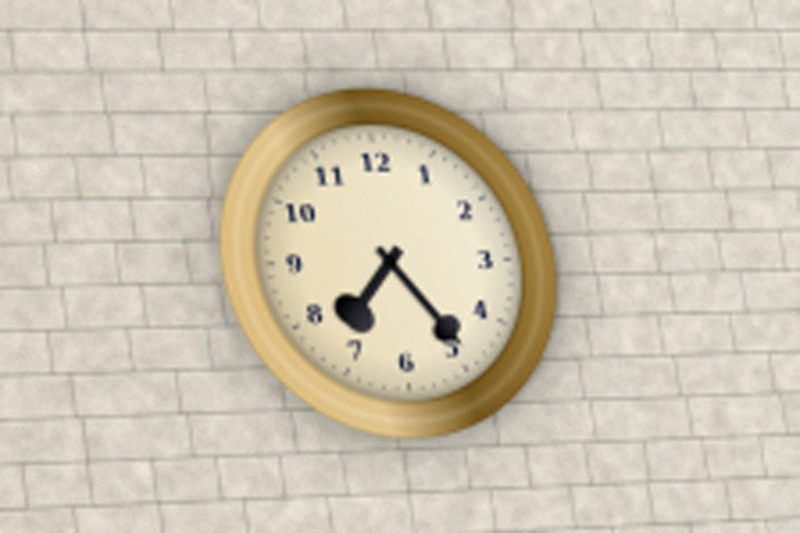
7h24
